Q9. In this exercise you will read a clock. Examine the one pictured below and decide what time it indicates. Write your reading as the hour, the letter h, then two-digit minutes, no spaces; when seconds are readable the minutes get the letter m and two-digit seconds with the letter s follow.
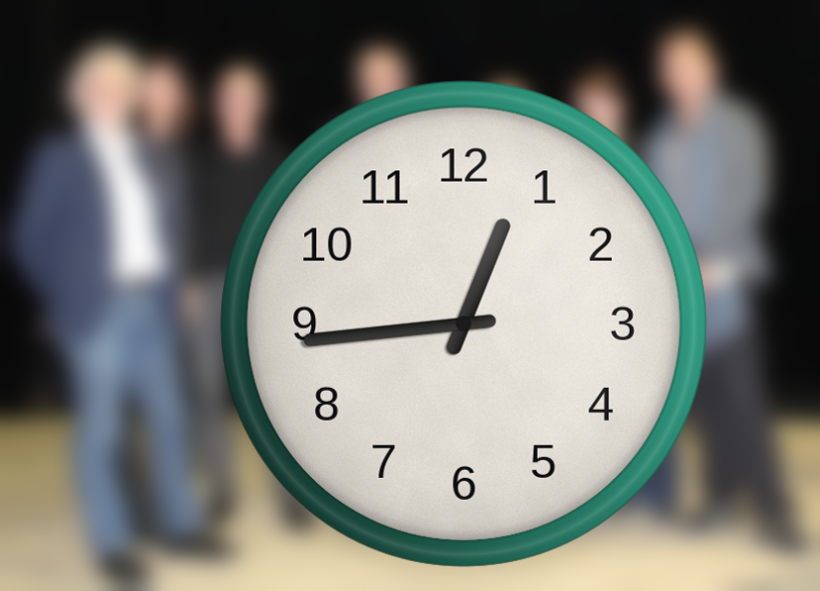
12h44
